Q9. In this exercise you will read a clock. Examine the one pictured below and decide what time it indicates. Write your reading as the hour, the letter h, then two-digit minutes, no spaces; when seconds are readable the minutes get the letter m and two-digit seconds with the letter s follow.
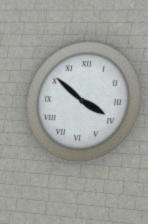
3h51
